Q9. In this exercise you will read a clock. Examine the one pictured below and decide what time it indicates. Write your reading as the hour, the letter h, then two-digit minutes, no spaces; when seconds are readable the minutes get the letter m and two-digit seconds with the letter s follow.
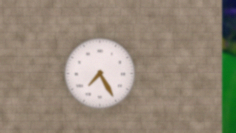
7h25
